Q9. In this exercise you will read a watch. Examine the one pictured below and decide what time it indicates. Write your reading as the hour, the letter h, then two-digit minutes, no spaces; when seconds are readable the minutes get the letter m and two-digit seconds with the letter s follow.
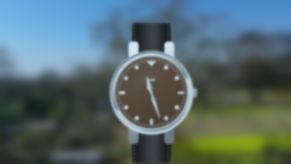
11h27
